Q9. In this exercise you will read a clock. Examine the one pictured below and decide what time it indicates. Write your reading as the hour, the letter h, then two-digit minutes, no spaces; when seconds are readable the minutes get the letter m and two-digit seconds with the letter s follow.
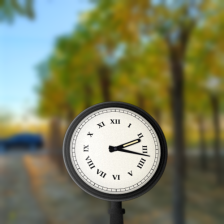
2h17
